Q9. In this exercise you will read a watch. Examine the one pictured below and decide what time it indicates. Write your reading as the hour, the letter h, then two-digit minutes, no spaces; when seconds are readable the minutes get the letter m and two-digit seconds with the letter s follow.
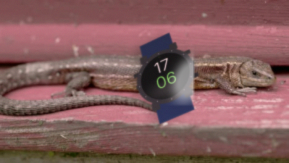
17h06
